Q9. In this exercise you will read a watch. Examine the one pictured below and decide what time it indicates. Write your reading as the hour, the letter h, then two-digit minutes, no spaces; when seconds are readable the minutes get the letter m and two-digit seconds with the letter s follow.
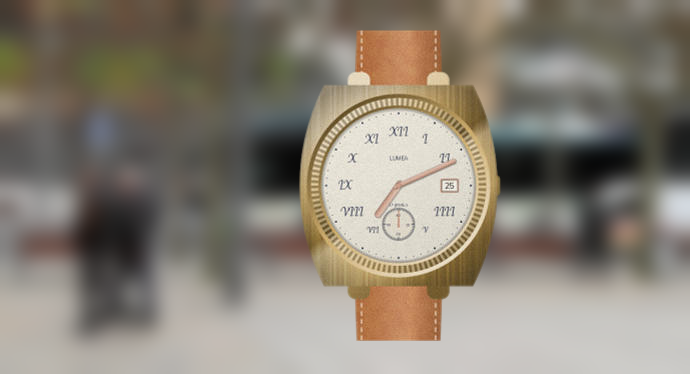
7h11
